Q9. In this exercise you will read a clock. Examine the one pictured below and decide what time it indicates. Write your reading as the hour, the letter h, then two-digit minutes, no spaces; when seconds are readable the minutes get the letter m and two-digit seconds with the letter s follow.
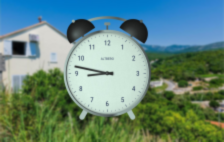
8h47
